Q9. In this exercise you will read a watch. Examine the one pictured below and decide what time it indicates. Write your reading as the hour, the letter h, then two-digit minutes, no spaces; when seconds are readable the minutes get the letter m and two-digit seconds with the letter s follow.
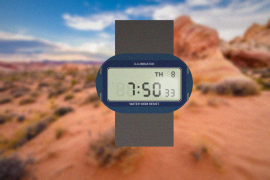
7h50m33s
